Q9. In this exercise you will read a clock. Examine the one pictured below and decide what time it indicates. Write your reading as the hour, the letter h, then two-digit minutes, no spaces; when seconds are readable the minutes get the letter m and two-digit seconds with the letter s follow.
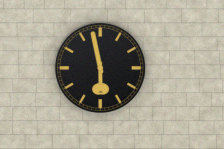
5h58
